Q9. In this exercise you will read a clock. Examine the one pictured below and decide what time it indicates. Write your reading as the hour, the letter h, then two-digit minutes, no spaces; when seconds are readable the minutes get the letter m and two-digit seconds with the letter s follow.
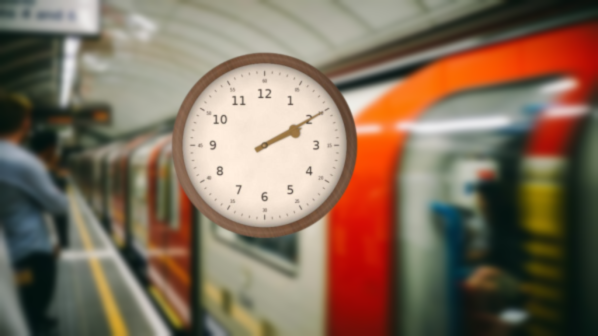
2h10
